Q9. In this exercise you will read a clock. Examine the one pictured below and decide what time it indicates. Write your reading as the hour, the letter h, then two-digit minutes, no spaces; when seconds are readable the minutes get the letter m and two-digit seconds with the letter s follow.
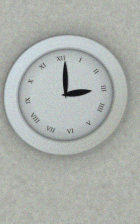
3h01
